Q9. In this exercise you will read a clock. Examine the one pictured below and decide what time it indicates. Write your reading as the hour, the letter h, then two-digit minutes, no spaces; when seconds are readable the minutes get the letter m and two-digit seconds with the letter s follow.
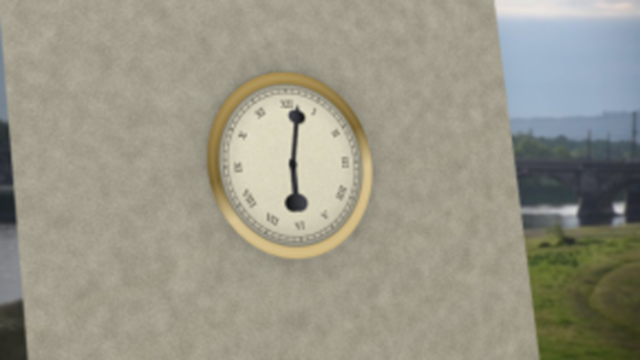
6h02
